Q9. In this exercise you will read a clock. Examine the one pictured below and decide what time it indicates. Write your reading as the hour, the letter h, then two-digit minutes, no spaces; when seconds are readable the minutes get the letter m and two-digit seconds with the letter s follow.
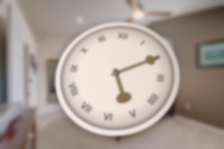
5h10
